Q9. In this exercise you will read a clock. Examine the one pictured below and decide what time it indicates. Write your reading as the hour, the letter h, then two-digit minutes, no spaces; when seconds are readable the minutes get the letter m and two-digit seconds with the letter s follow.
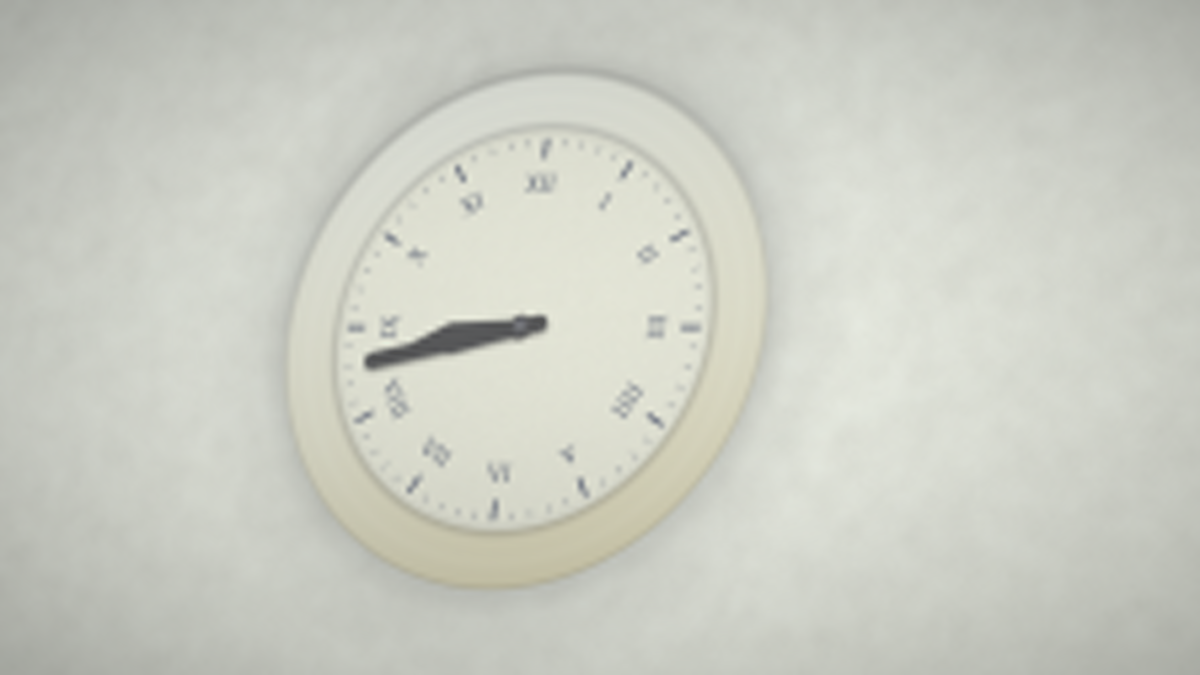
8h43
